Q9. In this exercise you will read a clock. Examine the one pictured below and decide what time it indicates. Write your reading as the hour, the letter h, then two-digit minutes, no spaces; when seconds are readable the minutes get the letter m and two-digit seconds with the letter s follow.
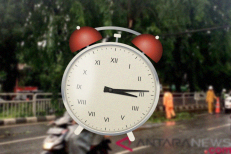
3h14
